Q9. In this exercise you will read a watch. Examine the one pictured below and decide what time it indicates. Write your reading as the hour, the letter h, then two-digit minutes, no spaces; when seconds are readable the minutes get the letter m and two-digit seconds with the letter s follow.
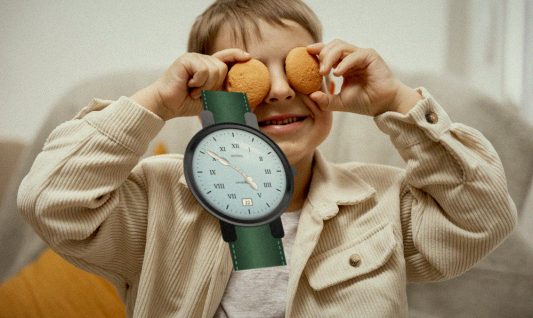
4h51
